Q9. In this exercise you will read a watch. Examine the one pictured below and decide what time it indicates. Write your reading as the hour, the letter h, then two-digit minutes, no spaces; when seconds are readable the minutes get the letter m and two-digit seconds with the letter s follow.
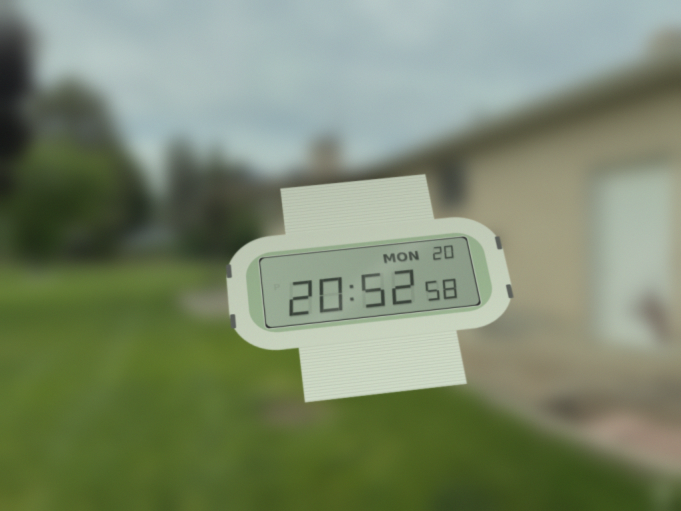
20h52m58s
